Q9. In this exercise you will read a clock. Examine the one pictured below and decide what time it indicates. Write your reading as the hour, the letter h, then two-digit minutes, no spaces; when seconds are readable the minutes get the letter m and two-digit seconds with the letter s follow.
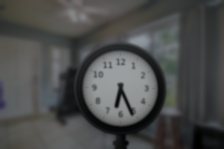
6h26
